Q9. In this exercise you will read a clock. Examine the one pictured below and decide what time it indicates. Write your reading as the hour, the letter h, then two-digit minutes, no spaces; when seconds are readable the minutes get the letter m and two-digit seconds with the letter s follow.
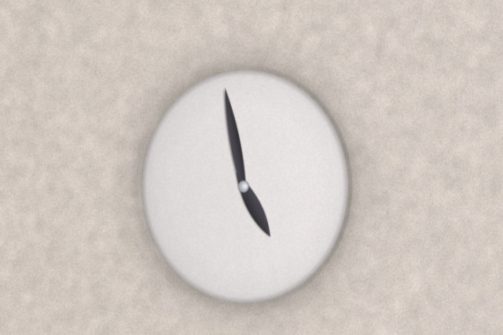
4h58
